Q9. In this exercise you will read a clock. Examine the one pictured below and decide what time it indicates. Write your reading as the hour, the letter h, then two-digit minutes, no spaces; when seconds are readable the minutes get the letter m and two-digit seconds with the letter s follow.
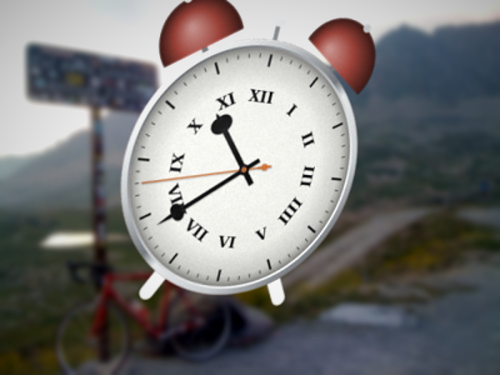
10h38m43s
